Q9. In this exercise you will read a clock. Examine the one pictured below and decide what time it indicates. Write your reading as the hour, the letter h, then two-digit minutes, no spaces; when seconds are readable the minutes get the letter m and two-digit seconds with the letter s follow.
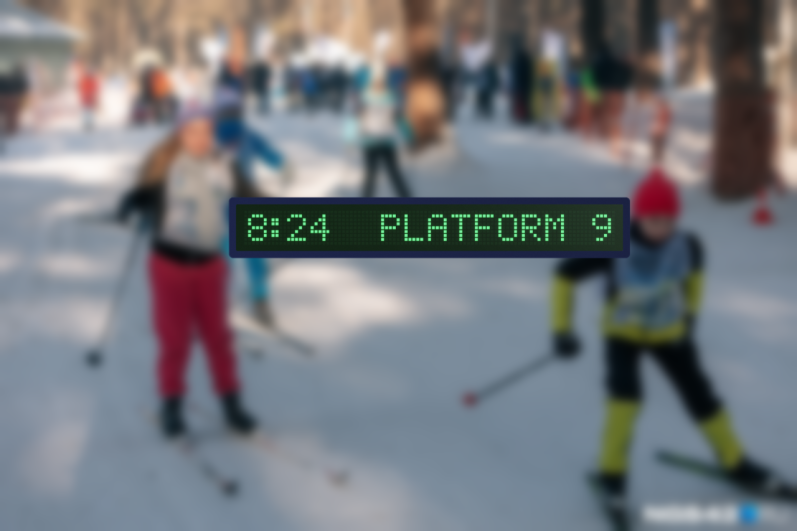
8h24
